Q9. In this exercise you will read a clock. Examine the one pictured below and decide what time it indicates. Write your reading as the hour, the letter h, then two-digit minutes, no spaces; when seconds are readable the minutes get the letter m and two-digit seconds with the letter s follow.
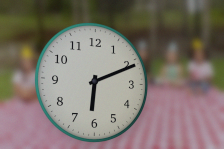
6h11
